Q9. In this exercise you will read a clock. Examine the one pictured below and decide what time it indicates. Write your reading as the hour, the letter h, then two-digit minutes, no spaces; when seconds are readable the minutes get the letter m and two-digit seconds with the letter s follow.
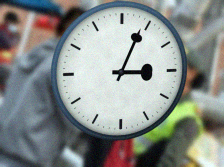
3h04
